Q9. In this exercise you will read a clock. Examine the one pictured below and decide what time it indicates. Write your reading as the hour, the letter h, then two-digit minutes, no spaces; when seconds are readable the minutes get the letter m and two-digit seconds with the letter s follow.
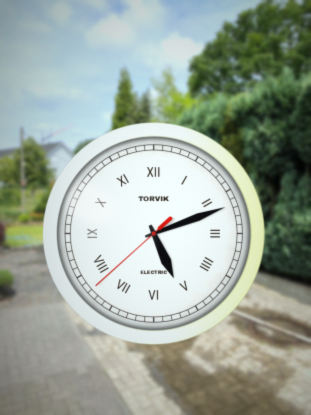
5h11m38s
